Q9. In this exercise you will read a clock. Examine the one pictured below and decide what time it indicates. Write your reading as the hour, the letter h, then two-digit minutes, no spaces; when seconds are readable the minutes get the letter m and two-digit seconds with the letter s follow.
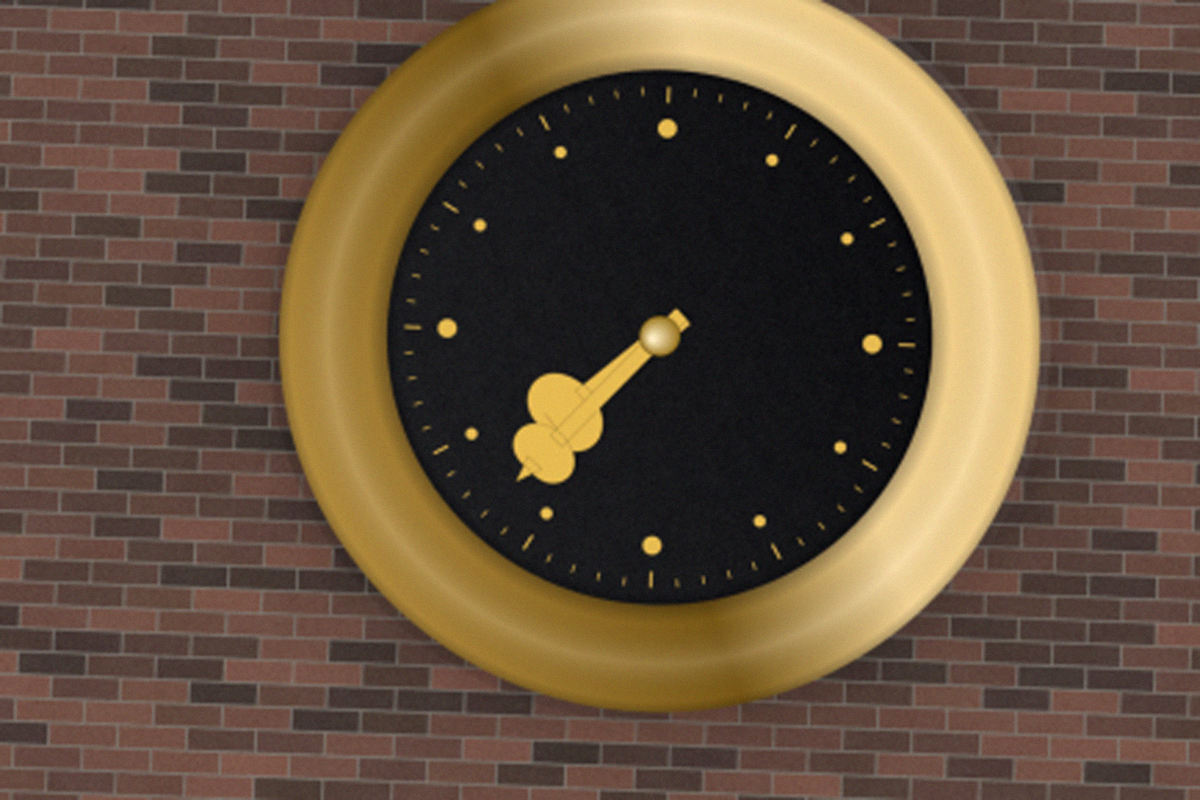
7h37
